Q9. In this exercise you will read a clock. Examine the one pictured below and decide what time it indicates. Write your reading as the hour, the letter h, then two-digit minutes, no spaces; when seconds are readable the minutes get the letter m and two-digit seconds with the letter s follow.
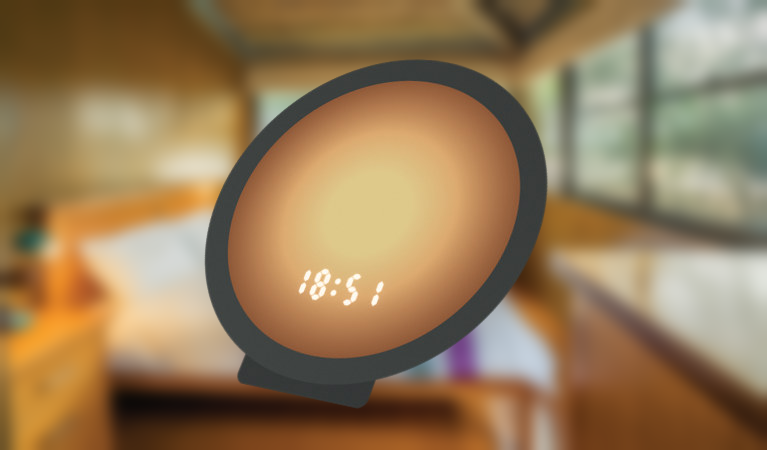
18h51
